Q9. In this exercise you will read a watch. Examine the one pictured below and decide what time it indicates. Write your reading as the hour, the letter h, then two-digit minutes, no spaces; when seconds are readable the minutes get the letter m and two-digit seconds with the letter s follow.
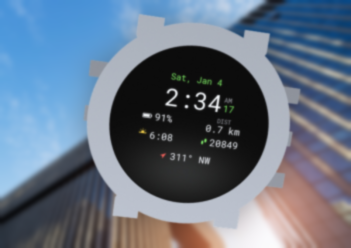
2h34m17s
